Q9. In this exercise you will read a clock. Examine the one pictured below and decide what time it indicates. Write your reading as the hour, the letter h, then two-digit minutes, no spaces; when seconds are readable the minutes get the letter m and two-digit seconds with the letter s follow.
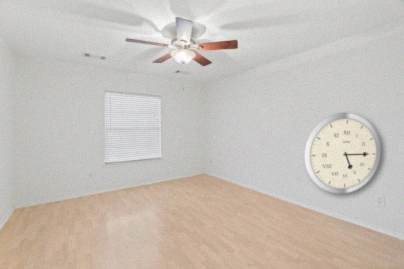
5h15
